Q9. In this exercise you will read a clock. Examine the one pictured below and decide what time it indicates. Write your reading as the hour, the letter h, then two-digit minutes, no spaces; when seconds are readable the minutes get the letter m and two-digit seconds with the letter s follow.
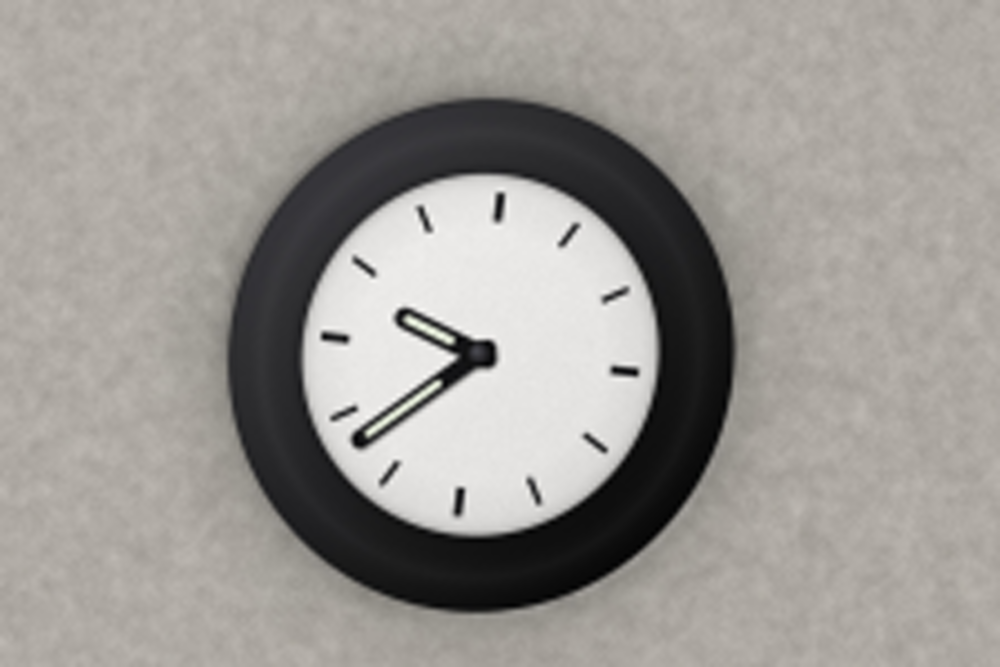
9h38
